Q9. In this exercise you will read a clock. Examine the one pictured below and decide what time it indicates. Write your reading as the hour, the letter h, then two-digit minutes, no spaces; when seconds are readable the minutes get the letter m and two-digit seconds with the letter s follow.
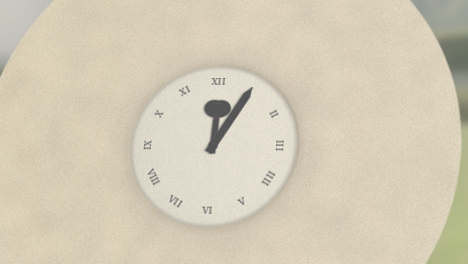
12h05
